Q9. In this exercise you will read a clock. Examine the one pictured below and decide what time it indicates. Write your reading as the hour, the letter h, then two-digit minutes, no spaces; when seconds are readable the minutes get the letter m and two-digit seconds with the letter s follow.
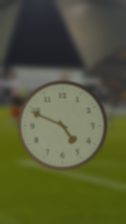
4h49
